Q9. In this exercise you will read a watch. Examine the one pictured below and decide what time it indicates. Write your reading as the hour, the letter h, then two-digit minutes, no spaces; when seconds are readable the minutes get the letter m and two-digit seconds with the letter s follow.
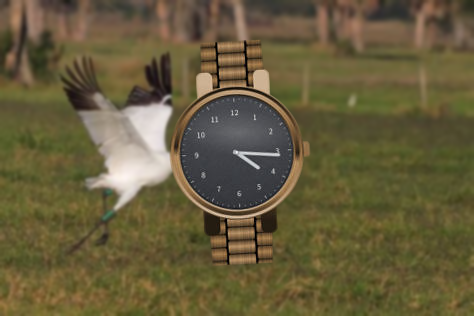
4h16
